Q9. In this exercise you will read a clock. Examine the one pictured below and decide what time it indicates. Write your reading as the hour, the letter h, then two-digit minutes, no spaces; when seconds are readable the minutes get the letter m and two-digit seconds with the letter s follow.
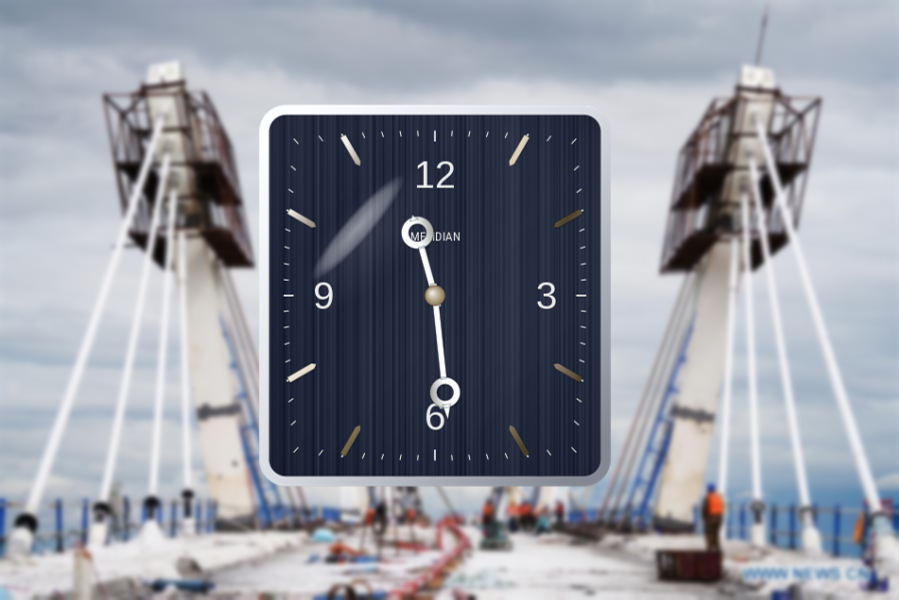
11h29
